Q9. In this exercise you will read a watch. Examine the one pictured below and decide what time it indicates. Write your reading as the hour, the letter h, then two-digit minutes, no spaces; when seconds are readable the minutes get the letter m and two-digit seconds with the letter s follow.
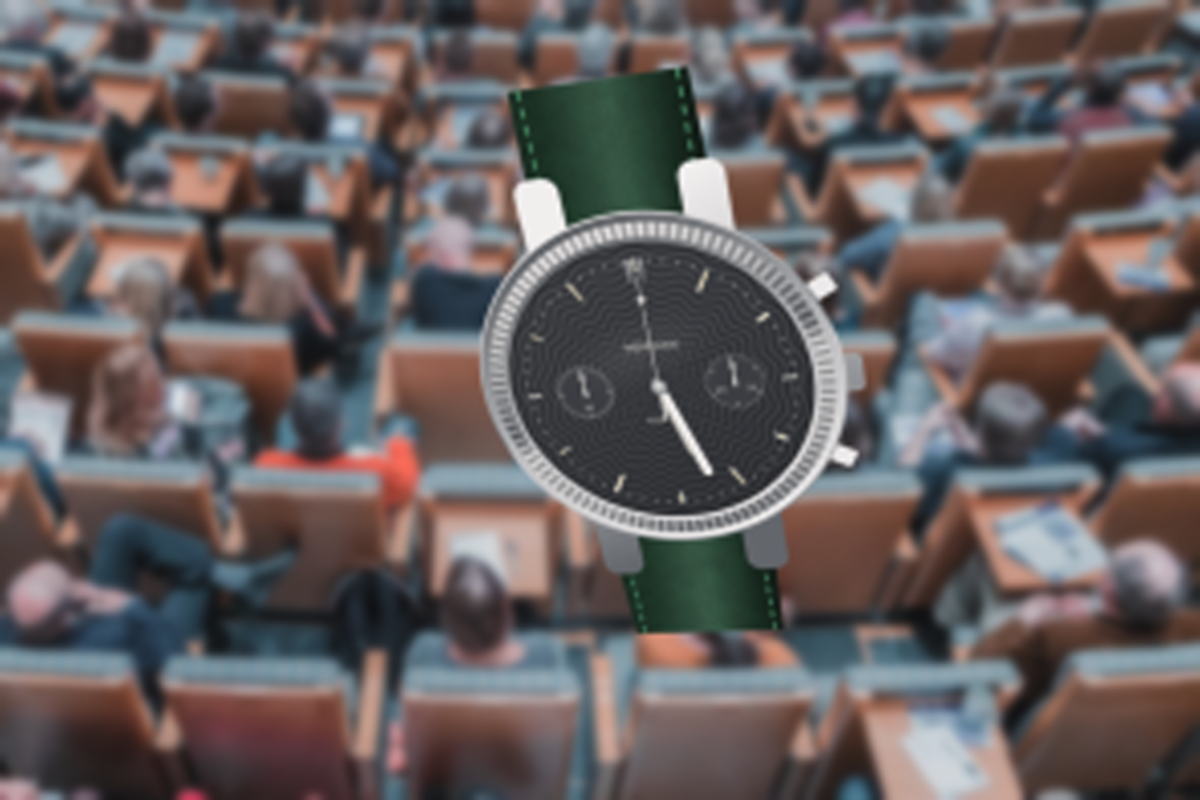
5h27
